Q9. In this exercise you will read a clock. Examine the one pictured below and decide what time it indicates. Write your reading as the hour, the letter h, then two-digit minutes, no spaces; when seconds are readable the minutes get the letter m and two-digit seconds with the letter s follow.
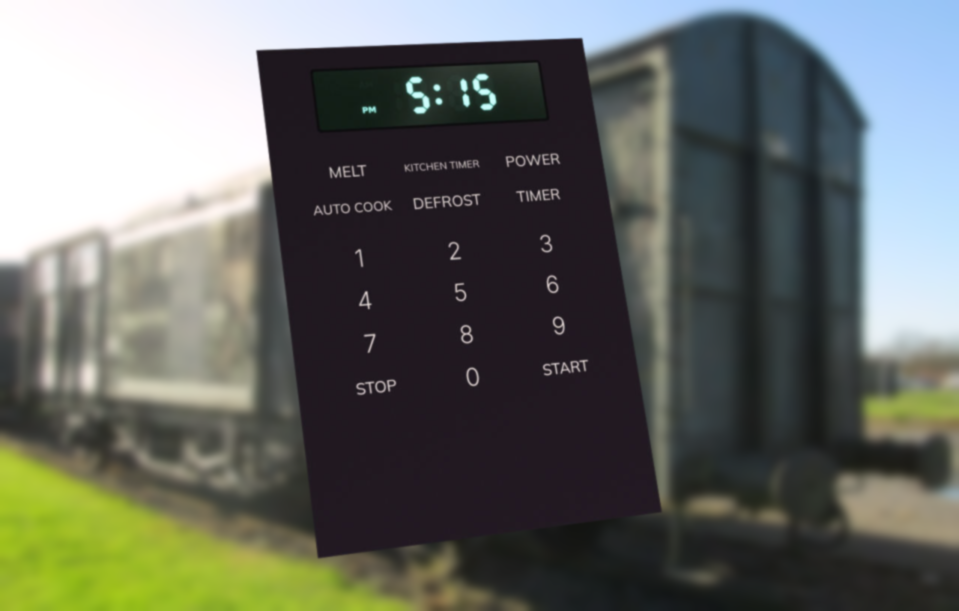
5h15
